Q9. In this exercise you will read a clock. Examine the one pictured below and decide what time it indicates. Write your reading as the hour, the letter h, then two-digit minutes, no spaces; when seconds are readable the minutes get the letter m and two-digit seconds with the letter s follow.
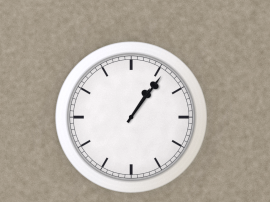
1h06
